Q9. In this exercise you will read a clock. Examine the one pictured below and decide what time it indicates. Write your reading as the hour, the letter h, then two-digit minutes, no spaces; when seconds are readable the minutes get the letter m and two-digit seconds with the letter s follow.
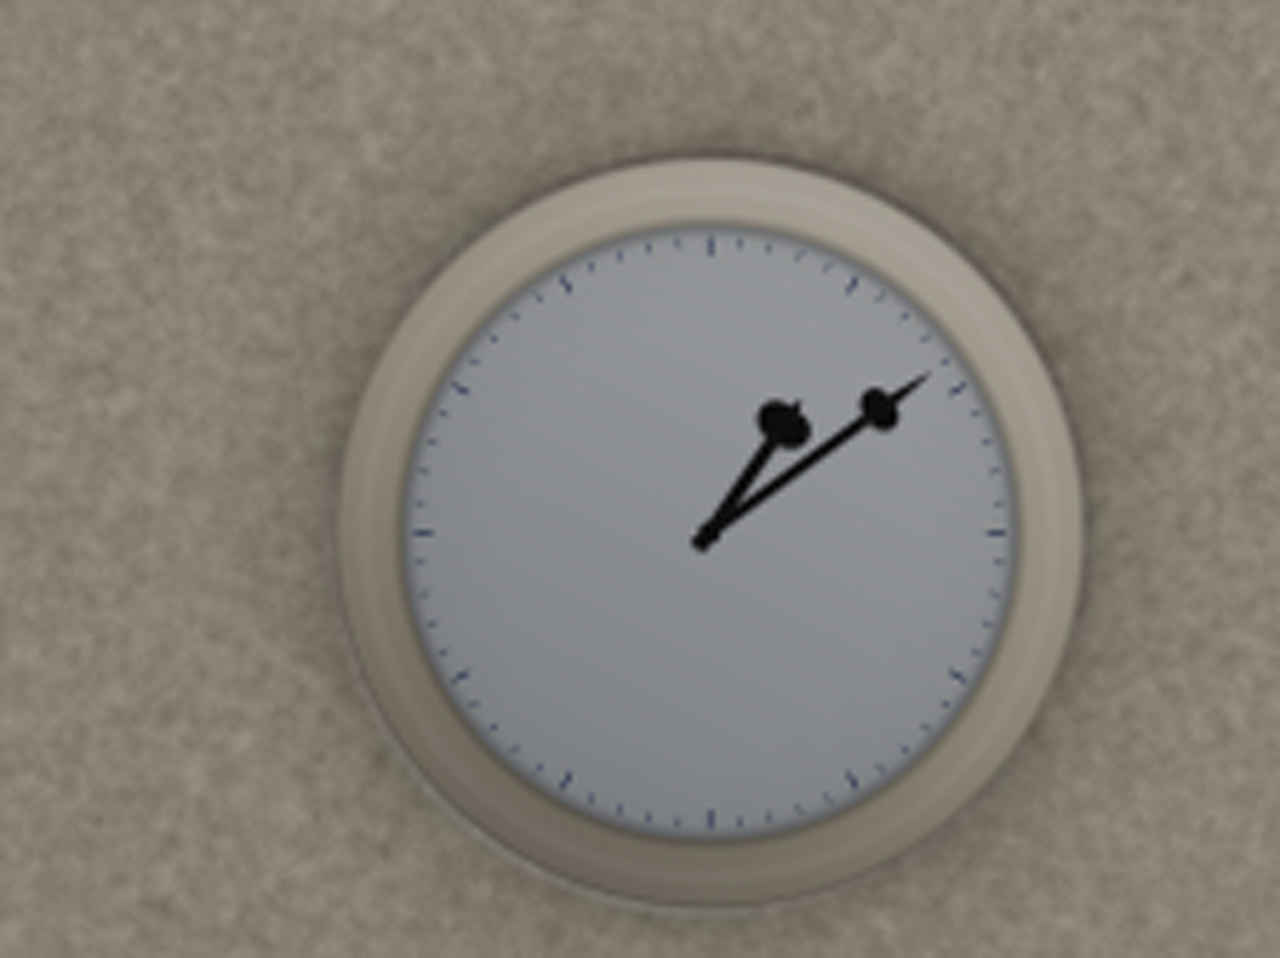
1h09
